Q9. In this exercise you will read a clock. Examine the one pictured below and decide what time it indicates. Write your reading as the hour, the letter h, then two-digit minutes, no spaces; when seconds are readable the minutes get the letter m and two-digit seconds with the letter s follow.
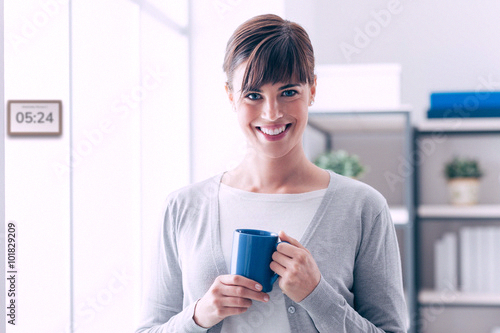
5h24
